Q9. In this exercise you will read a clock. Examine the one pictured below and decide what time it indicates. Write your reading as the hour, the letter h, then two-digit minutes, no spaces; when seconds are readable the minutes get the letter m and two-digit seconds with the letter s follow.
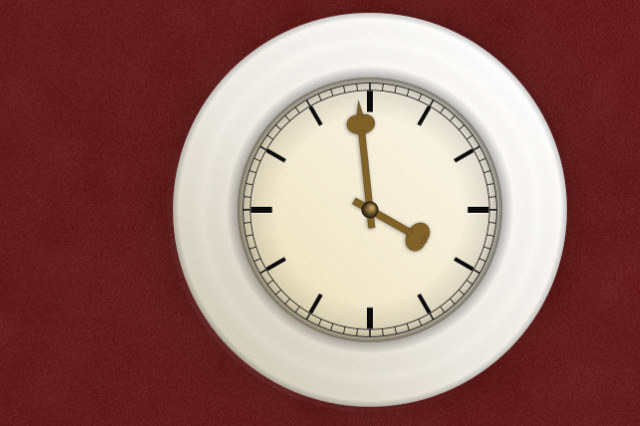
3h59
